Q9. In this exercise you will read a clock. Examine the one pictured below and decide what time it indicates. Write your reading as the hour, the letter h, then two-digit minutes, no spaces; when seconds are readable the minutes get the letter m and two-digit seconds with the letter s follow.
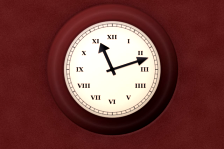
11h12
